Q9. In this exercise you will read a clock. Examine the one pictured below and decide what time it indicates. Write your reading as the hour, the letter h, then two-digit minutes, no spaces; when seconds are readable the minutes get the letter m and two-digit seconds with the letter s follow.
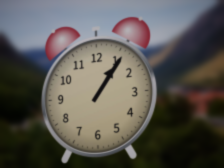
1h06
